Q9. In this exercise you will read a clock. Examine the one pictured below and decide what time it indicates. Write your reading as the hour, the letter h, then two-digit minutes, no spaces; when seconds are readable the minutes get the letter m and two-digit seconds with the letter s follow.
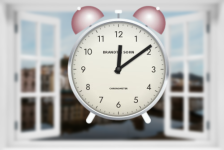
12h09
